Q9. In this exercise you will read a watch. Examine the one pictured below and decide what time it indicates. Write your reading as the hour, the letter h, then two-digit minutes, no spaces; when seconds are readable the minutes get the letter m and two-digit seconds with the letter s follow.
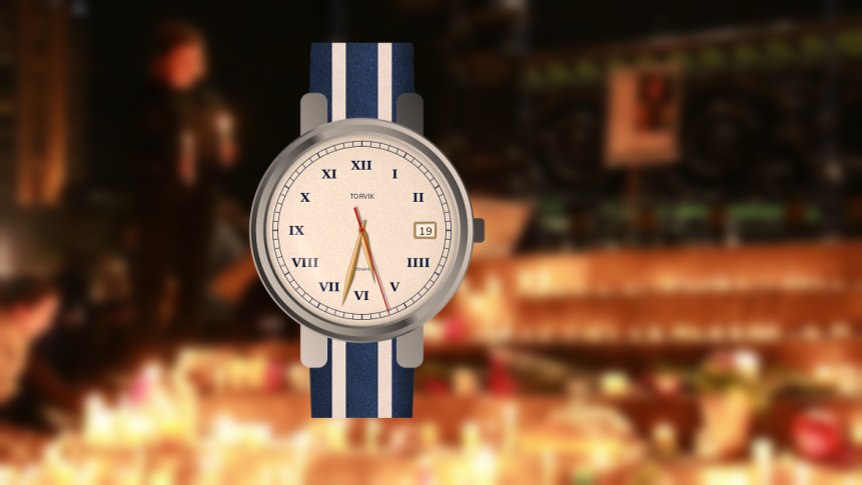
5h32m27s
